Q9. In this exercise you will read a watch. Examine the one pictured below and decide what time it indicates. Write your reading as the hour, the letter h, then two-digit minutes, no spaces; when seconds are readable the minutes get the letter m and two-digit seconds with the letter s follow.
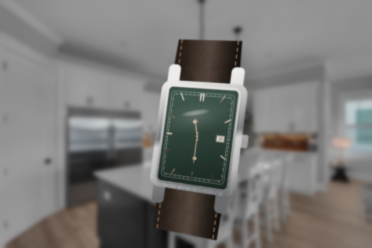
11h30
